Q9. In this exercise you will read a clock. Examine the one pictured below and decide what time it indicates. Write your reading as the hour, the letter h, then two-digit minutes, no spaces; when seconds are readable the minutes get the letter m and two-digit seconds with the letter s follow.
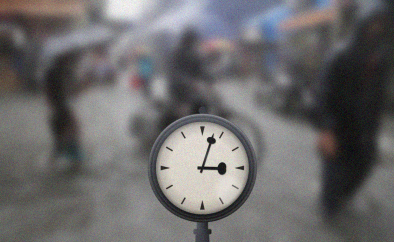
3h03
